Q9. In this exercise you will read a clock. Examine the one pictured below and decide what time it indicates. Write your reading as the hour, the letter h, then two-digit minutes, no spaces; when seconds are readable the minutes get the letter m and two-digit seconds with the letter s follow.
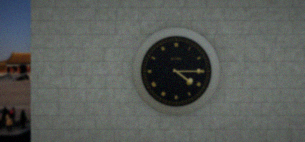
4h15
